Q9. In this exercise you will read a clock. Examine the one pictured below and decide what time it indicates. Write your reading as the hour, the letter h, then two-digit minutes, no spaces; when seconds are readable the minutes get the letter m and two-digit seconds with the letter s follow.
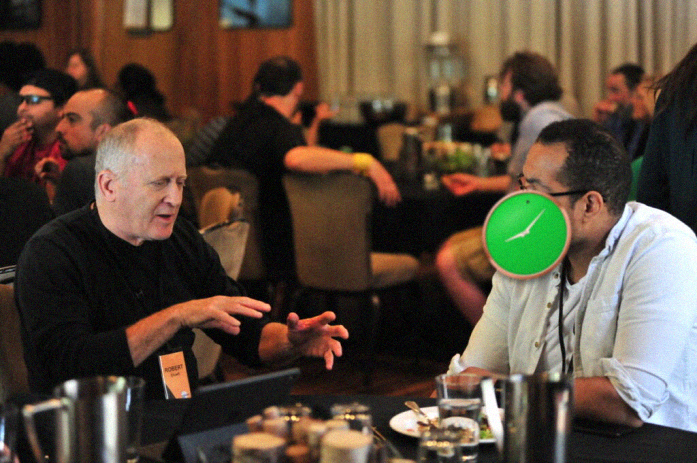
8h06
